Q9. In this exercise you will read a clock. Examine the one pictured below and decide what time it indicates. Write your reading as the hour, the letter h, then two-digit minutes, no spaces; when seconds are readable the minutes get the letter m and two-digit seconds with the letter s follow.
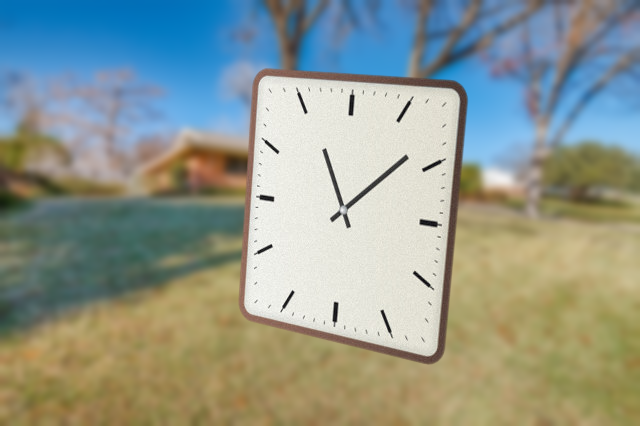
11h08
